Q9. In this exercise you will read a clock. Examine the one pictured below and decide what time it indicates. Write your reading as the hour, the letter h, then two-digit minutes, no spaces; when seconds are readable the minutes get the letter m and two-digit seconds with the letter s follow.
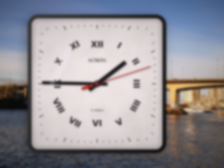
1h45m12s
